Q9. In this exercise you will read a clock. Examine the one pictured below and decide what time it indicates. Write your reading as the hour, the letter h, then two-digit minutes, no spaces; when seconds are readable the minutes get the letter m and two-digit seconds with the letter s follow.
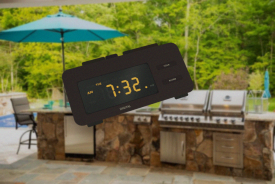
7h32
